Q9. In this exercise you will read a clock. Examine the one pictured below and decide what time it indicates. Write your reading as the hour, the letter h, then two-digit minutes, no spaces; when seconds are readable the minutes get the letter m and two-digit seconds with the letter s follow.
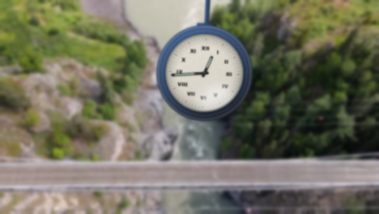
12h44
